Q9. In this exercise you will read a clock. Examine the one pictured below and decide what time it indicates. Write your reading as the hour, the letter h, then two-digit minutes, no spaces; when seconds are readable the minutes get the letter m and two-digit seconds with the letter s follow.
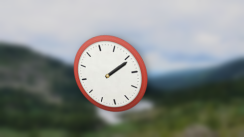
2h11
